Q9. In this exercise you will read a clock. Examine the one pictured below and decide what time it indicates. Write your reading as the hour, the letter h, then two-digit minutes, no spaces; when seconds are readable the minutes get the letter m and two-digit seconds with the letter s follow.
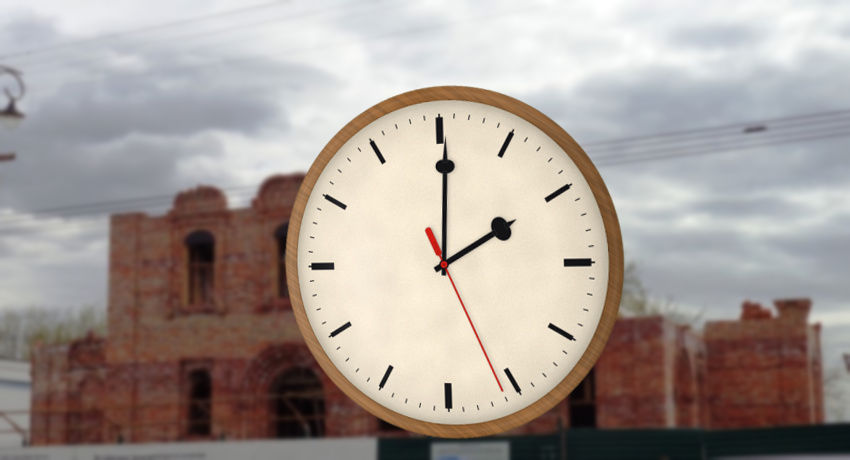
2h00m26s
